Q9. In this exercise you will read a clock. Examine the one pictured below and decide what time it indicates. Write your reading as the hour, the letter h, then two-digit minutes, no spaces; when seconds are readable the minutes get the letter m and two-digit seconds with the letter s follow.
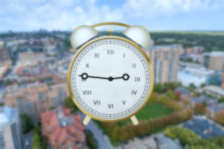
2h46
